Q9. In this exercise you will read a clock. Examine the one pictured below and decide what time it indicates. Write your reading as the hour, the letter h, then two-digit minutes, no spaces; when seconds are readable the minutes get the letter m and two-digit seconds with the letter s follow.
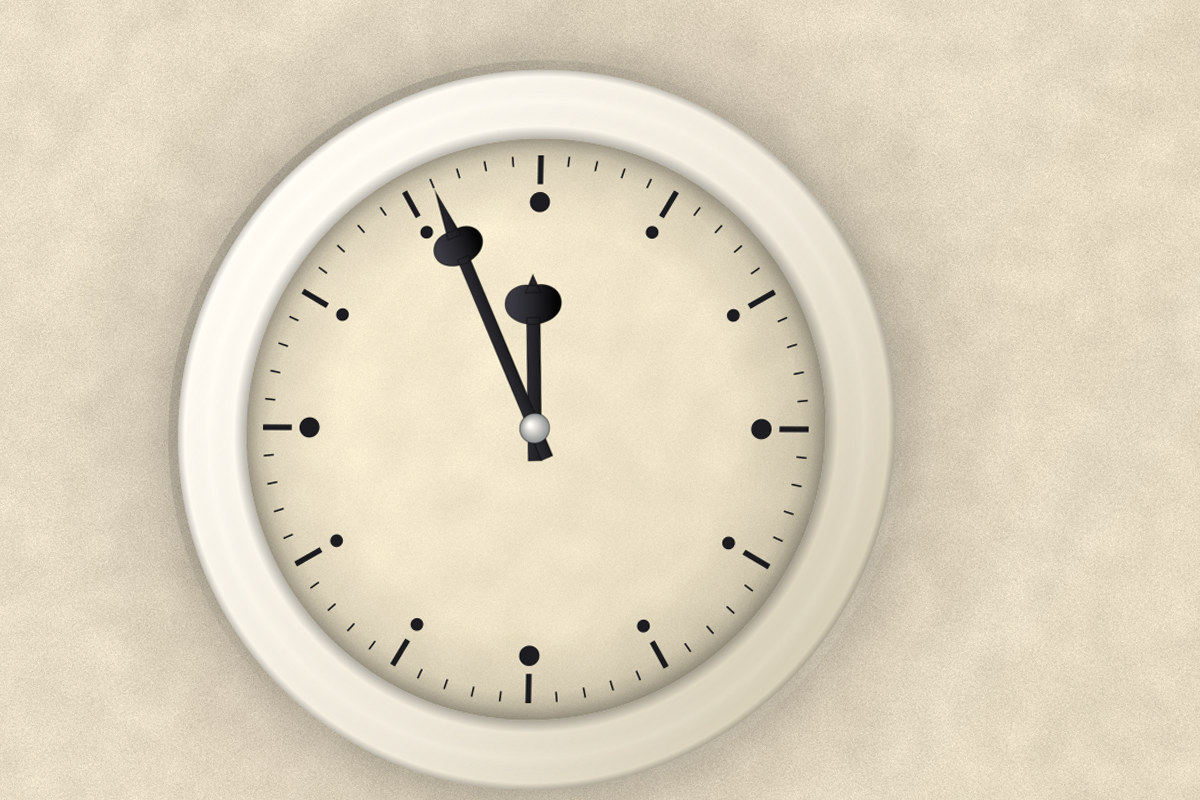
11h56
